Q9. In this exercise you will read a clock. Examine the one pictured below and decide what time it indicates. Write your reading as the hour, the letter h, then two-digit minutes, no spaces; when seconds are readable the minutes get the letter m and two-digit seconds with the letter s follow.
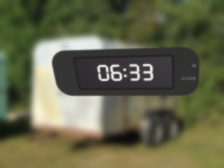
6h33
